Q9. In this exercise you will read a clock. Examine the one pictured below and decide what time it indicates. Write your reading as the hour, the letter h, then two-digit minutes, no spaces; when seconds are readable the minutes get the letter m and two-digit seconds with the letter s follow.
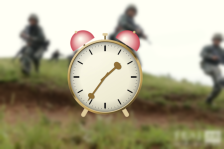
1h36
